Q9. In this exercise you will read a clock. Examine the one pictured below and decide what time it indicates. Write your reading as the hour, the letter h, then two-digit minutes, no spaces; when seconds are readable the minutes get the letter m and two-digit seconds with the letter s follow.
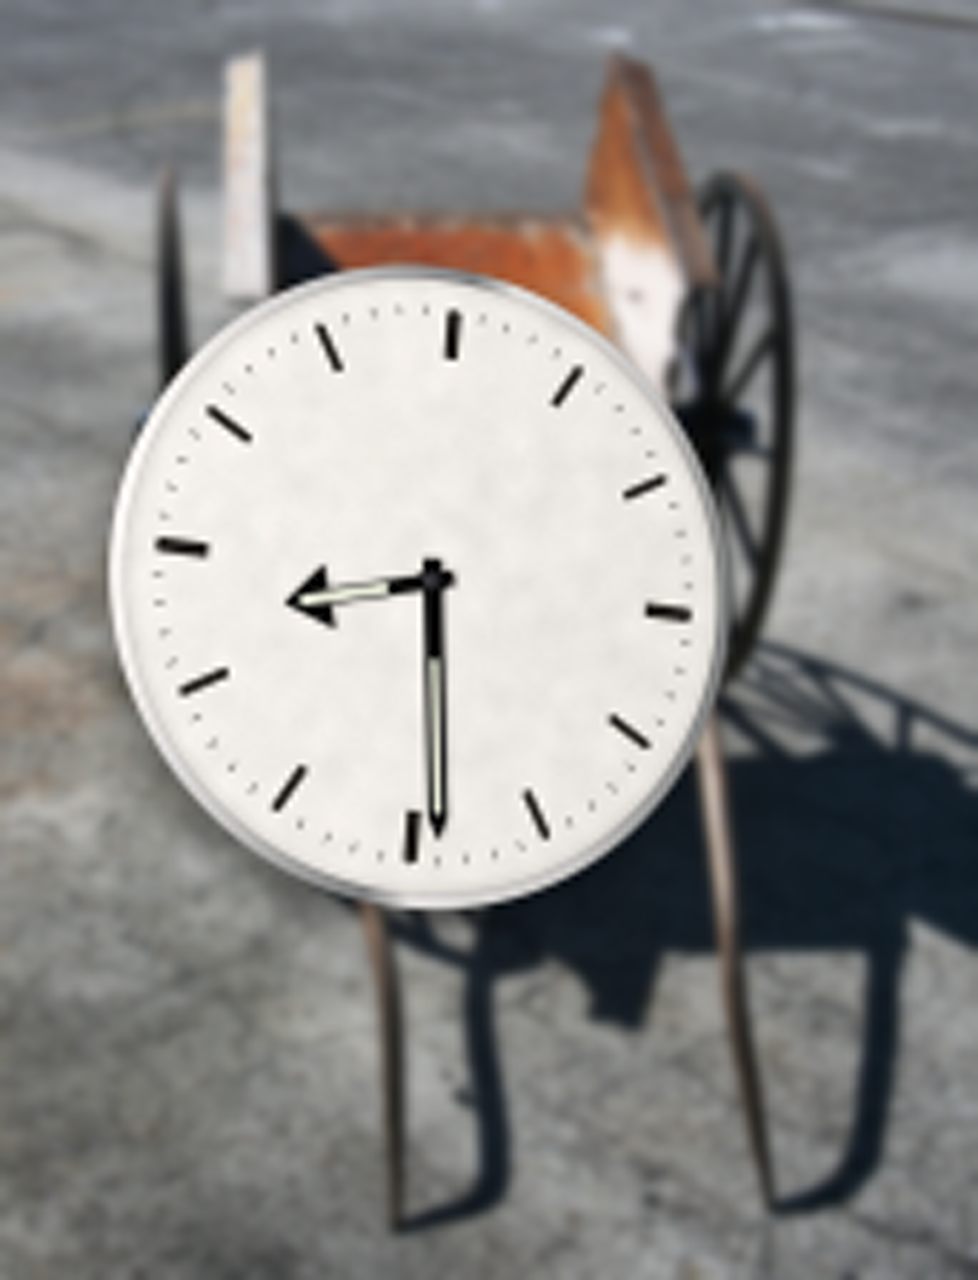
8h29
